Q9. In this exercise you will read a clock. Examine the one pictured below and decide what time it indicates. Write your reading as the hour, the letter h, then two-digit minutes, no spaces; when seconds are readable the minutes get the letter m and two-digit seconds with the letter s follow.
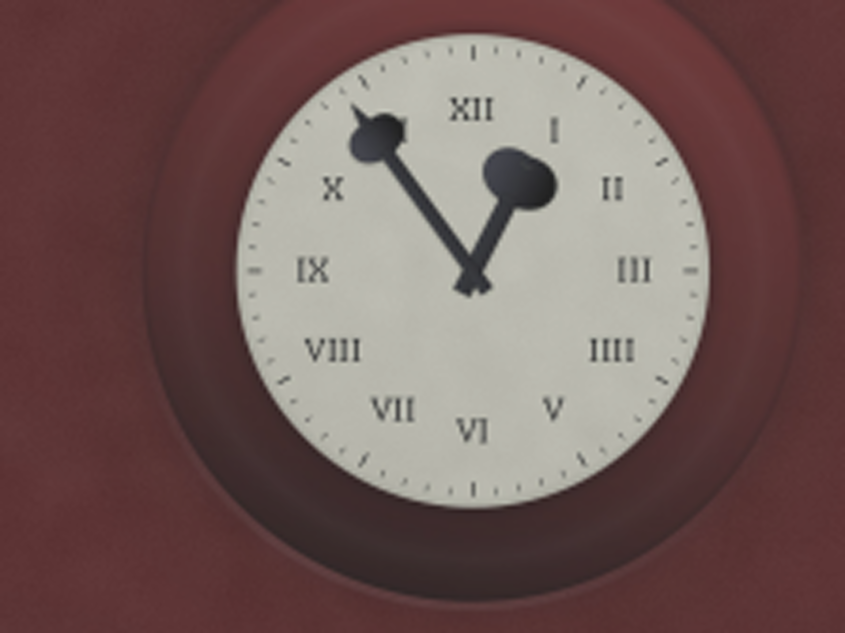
12h54
